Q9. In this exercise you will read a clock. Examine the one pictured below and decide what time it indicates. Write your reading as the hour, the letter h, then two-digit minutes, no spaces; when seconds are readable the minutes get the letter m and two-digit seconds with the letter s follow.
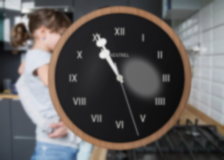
10h55m27s
